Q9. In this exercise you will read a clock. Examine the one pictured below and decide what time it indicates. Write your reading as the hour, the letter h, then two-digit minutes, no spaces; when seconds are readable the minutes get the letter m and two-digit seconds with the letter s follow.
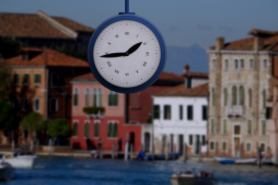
1h44
